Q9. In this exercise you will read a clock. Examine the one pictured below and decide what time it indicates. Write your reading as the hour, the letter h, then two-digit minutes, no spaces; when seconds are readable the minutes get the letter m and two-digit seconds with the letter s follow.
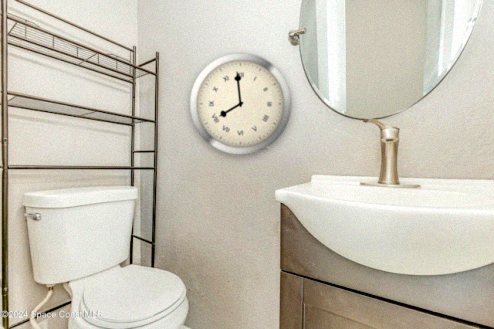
7h59
